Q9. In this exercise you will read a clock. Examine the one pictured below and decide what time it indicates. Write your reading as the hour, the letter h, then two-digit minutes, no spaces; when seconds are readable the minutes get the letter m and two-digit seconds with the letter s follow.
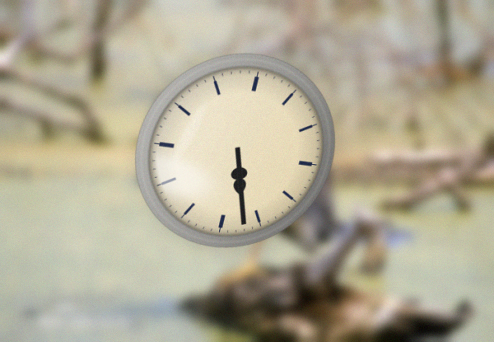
5h27
